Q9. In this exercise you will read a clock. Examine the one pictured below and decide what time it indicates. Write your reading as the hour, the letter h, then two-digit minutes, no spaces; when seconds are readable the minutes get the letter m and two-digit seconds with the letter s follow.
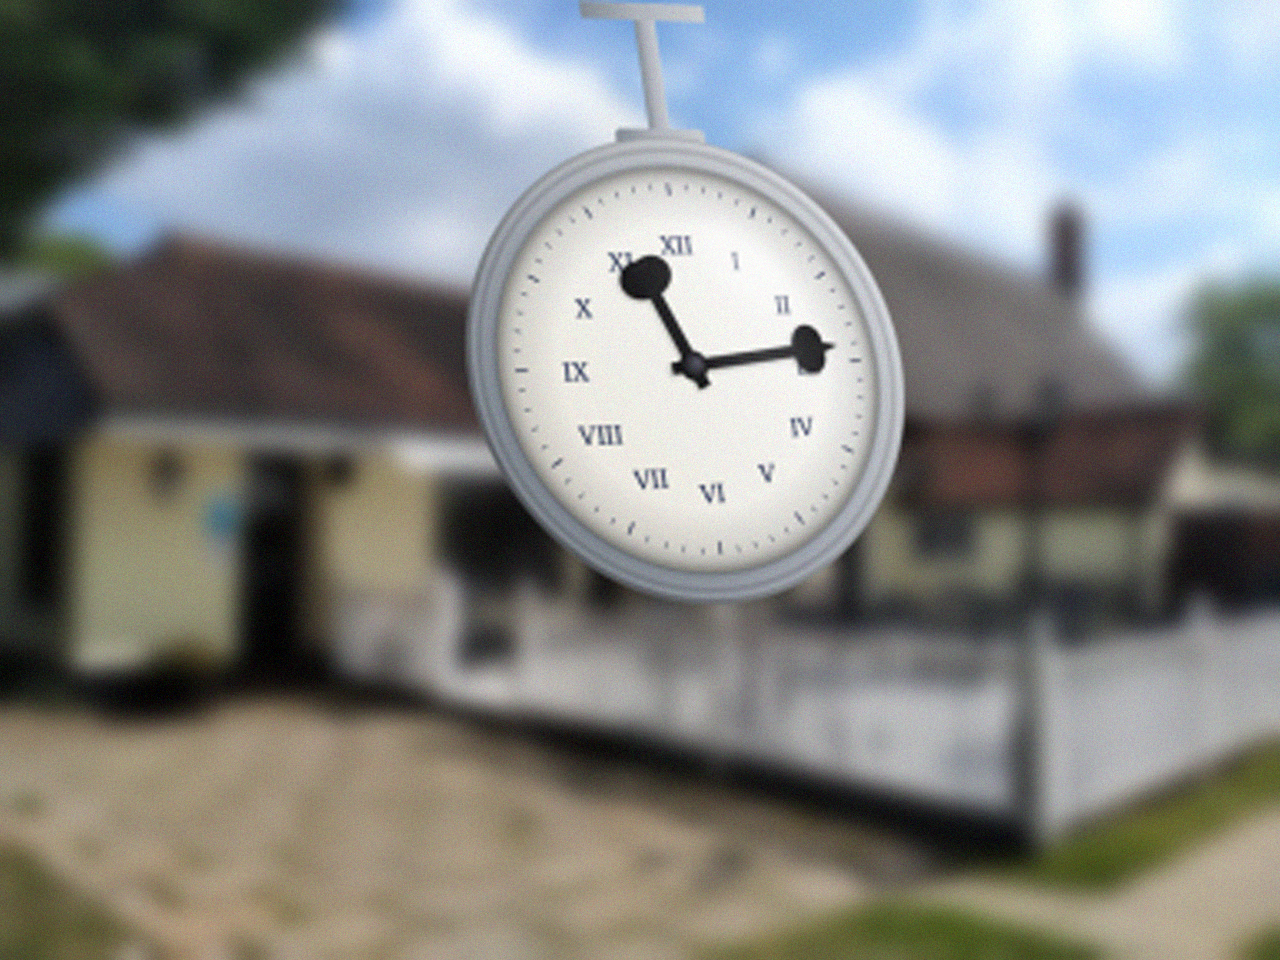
11h14
